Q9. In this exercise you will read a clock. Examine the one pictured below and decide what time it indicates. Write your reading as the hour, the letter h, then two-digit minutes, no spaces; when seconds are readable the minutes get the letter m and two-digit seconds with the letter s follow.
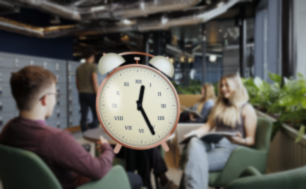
12h26
